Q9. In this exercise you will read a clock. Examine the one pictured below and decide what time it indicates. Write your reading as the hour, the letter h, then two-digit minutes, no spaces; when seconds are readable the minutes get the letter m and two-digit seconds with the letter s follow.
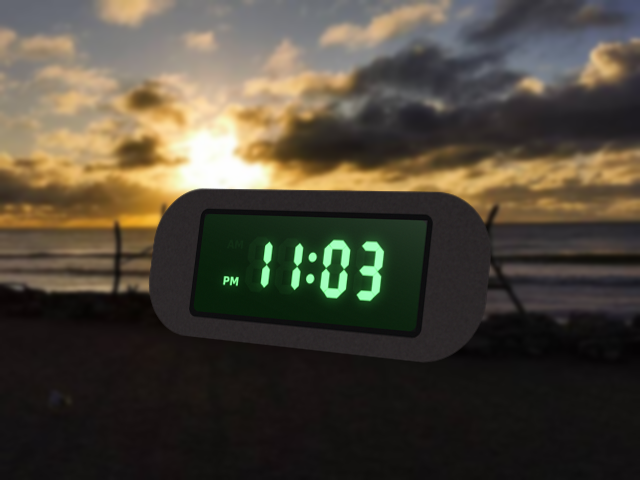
11h03
